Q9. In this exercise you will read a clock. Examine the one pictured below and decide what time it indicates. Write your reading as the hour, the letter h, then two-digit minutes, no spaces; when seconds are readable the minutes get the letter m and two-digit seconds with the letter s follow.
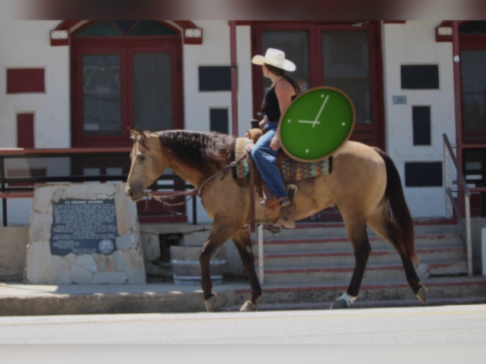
9h02
